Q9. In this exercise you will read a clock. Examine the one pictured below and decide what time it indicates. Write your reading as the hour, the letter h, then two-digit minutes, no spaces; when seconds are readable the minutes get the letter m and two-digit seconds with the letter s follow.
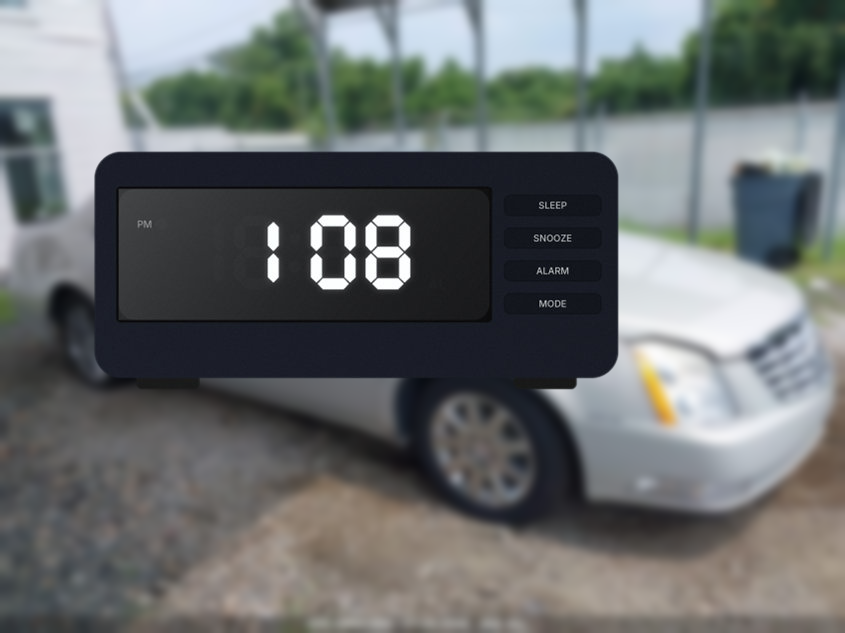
1h08
